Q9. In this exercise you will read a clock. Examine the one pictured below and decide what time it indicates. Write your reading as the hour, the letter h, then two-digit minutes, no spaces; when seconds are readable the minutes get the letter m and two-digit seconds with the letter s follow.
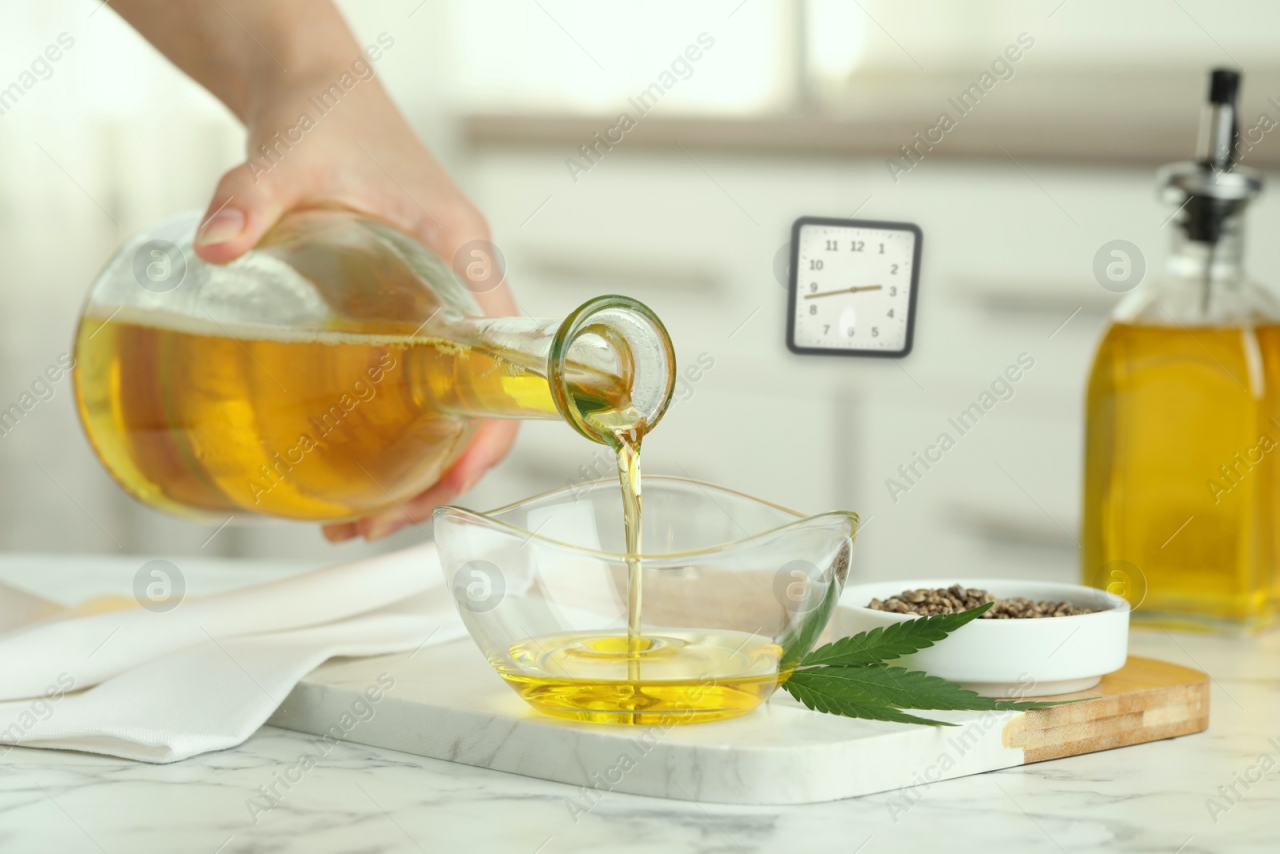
2h43
